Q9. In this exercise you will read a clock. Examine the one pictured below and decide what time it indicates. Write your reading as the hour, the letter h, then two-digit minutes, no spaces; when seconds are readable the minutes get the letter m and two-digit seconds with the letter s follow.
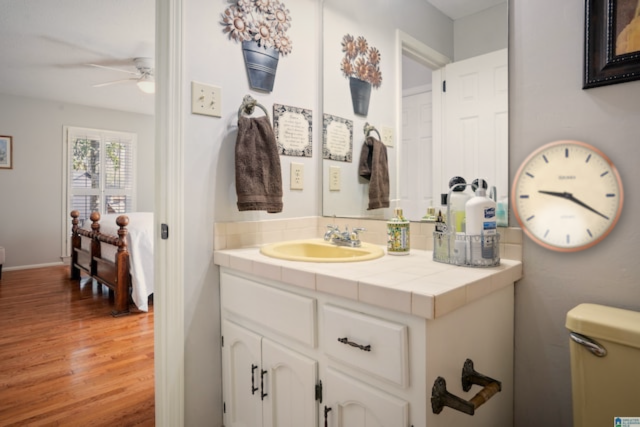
9h20
